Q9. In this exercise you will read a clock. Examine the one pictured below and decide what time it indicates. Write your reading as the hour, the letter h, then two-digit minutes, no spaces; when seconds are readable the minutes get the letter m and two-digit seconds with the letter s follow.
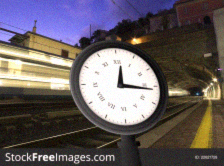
12h16
